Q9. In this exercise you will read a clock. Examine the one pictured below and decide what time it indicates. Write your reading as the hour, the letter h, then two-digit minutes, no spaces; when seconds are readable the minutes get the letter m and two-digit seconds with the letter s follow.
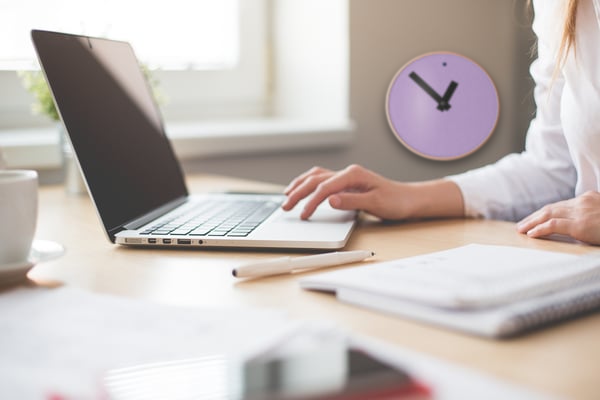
12h52
